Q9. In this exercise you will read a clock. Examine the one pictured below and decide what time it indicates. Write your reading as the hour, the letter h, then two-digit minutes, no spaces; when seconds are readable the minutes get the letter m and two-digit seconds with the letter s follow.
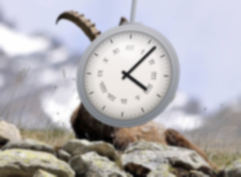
4h07
